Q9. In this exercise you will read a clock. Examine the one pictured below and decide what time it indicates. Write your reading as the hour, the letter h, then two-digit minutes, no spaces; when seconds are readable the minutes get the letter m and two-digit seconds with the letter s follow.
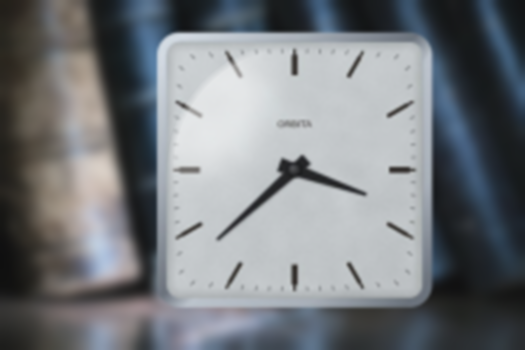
3h38
